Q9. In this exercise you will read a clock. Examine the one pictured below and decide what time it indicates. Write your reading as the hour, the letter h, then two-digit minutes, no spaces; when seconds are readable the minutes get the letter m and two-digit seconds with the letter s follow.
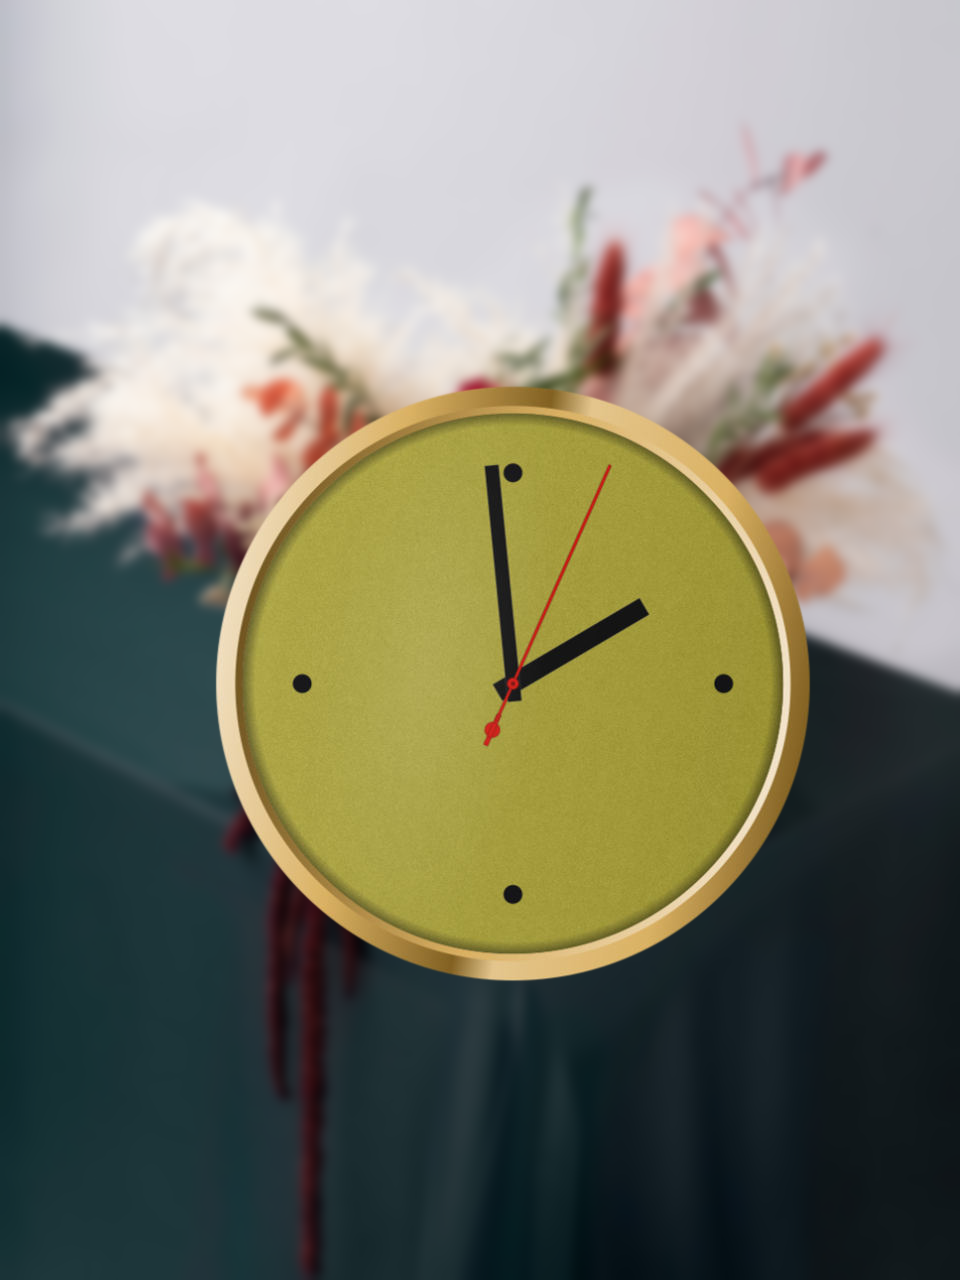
1h59m04s
